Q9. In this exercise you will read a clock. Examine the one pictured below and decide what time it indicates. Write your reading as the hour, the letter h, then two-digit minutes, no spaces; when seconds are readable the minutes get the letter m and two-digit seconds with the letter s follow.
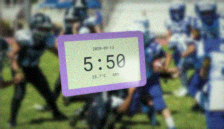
5h50
